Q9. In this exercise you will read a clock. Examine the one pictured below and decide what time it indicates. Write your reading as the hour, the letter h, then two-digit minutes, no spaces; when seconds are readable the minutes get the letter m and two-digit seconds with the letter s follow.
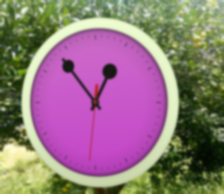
12h53m31s
